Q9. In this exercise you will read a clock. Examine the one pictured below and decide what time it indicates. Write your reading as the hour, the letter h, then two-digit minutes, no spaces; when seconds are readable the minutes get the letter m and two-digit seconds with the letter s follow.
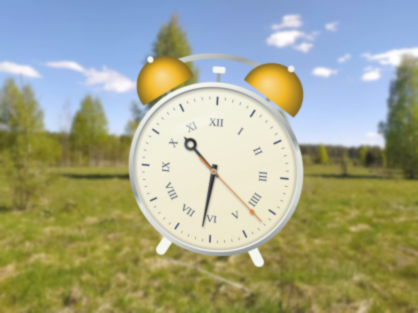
10h31m22s
